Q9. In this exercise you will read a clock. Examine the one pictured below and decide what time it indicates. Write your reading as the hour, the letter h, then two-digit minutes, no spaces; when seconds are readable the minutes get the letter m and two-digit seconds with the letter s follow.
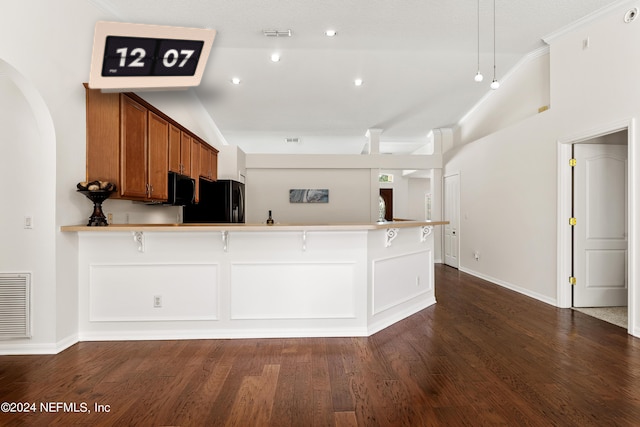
12h07
